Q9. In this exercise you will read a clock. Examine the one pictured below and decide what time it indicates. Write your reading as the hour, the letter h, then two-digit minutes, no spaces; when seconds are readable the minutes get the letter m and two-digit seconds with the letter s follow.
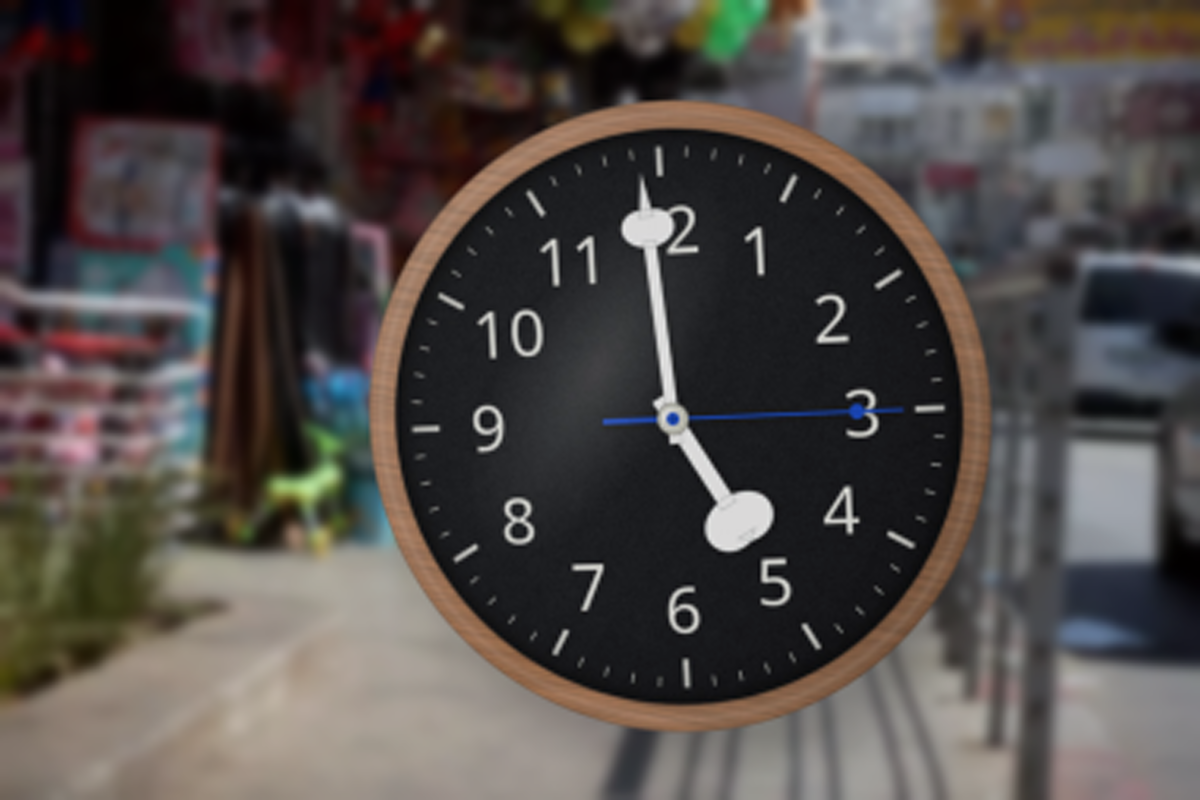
4h59m15s
